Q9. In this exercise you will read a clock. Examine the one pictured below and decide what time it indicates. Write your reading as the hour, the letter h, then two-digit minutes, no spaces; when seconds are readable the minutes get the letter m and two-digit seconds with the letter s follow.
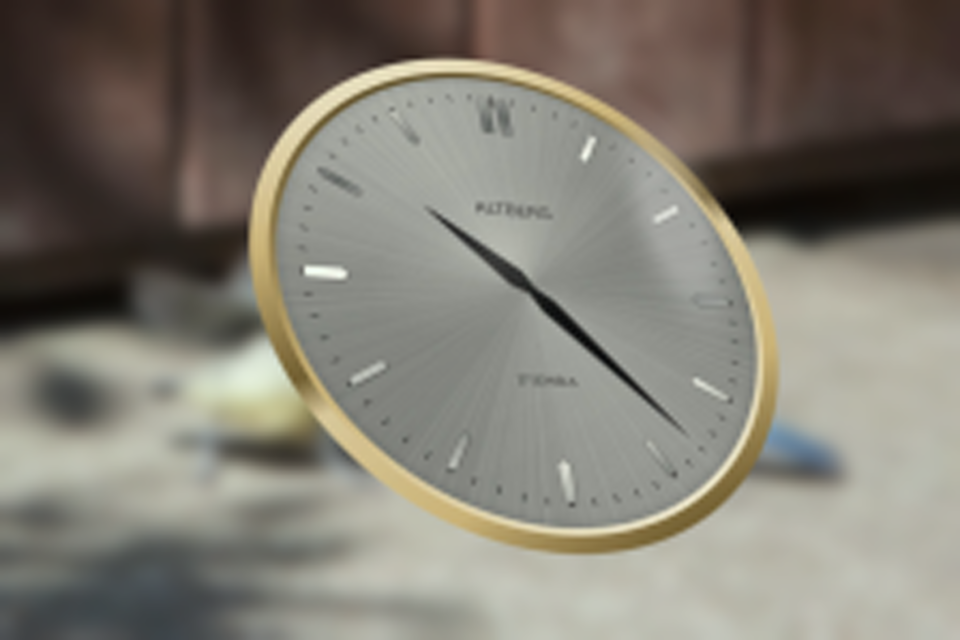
10h23
